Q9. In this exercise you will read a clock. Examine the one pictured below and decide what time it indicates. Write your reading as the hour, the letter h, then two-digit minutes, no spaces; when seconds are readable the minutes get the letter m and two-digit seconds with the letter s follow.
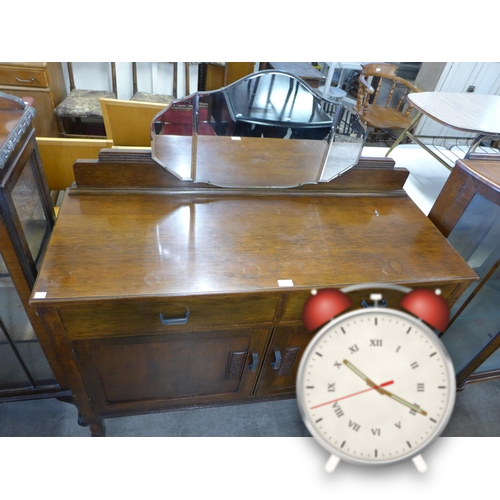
10h19m42s
